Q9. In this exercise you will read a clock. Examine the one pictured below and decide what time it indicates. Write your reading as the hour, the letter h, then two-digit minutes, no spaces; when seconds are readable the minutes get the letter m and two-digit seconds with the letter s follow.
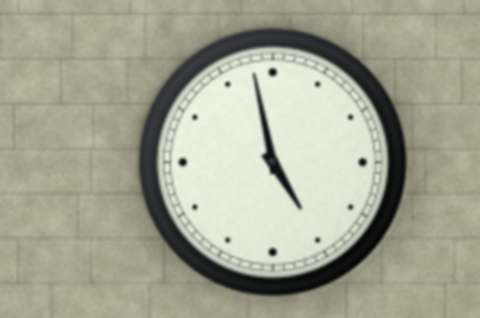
4h58
